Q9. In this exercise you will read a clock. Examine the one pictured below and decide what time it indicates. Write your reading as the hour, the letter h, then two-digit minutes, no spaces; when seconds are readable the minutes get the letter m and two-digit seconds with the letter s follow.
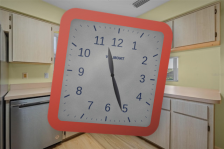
11h26
